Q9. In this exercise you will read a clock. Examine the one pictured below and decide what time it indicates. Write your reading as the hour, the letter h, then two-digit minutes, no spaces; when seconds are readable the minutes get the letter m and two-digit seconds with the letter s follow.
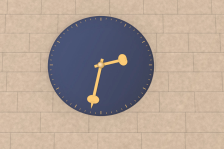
2h32
